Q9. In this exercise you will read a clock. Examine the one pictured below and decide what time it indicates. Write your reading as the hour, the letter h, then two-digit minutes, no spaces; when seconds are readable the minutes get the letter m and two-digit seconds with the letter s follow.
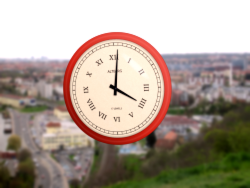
4h01
